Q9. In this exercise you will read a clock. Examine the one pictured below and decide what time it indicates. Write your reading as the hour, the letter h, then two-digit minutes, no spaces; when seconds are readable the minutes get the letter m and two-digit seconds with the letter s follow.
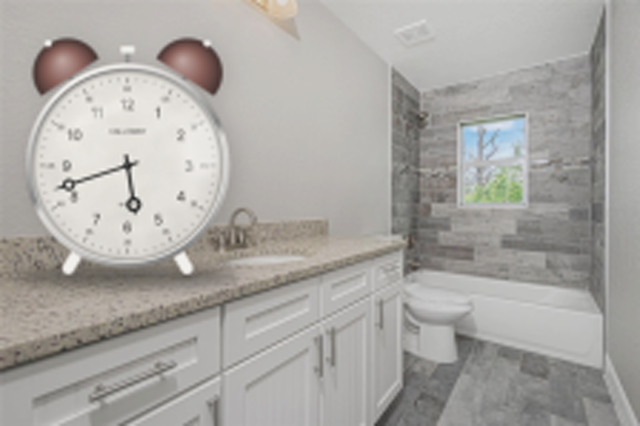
5h42
